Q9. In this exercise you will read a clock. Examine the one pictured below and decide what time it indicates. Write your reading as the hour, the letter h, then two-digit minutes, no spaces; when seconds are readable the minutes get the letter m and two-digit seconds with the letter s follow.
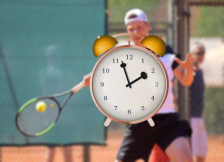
1h57
